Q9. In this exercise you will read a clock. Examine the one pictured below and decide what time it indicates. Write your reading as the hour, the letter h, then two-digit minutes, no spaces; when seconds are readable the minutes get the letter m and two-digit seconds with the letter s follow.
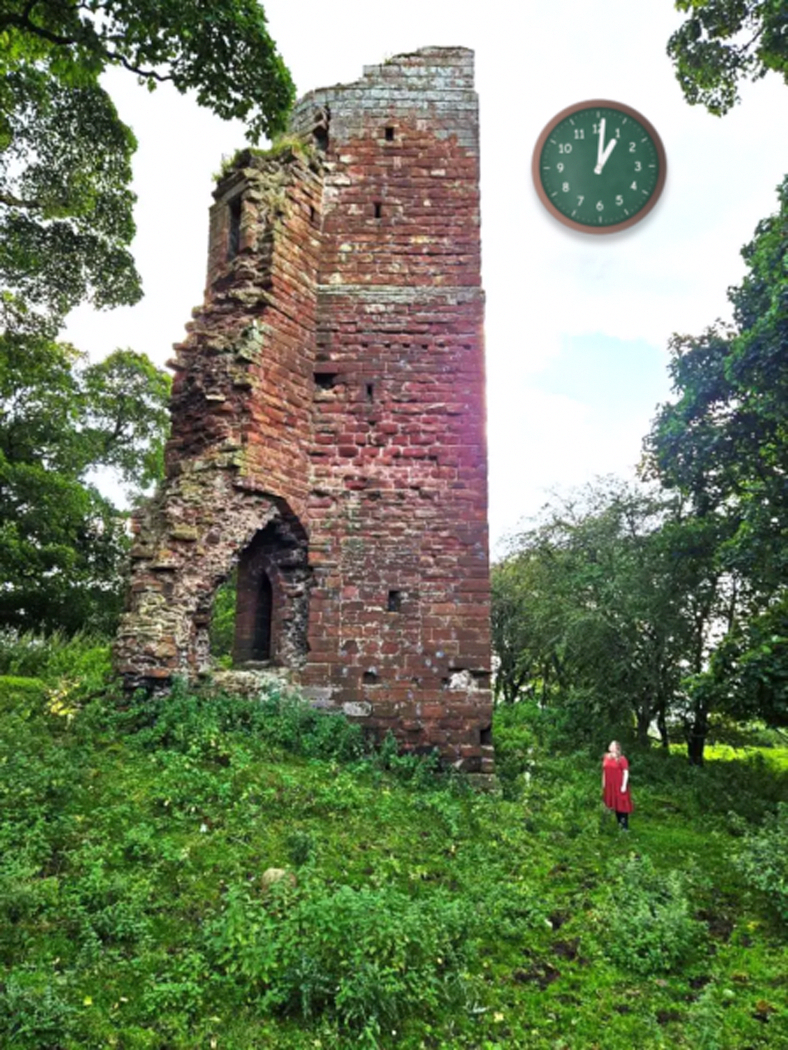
1h01
